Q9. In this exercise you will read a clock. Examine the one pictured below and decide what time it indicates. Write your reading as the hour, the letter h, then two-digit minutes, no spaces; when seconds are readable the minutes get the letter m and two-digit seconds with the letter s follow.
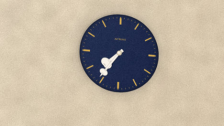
7h36
